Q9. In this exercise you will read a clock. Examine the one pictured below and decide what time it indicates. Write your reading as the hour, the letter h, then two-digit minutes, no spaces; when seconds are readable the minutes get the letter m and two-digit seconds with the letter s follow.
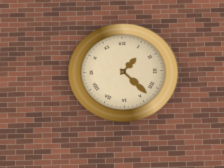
1h23
